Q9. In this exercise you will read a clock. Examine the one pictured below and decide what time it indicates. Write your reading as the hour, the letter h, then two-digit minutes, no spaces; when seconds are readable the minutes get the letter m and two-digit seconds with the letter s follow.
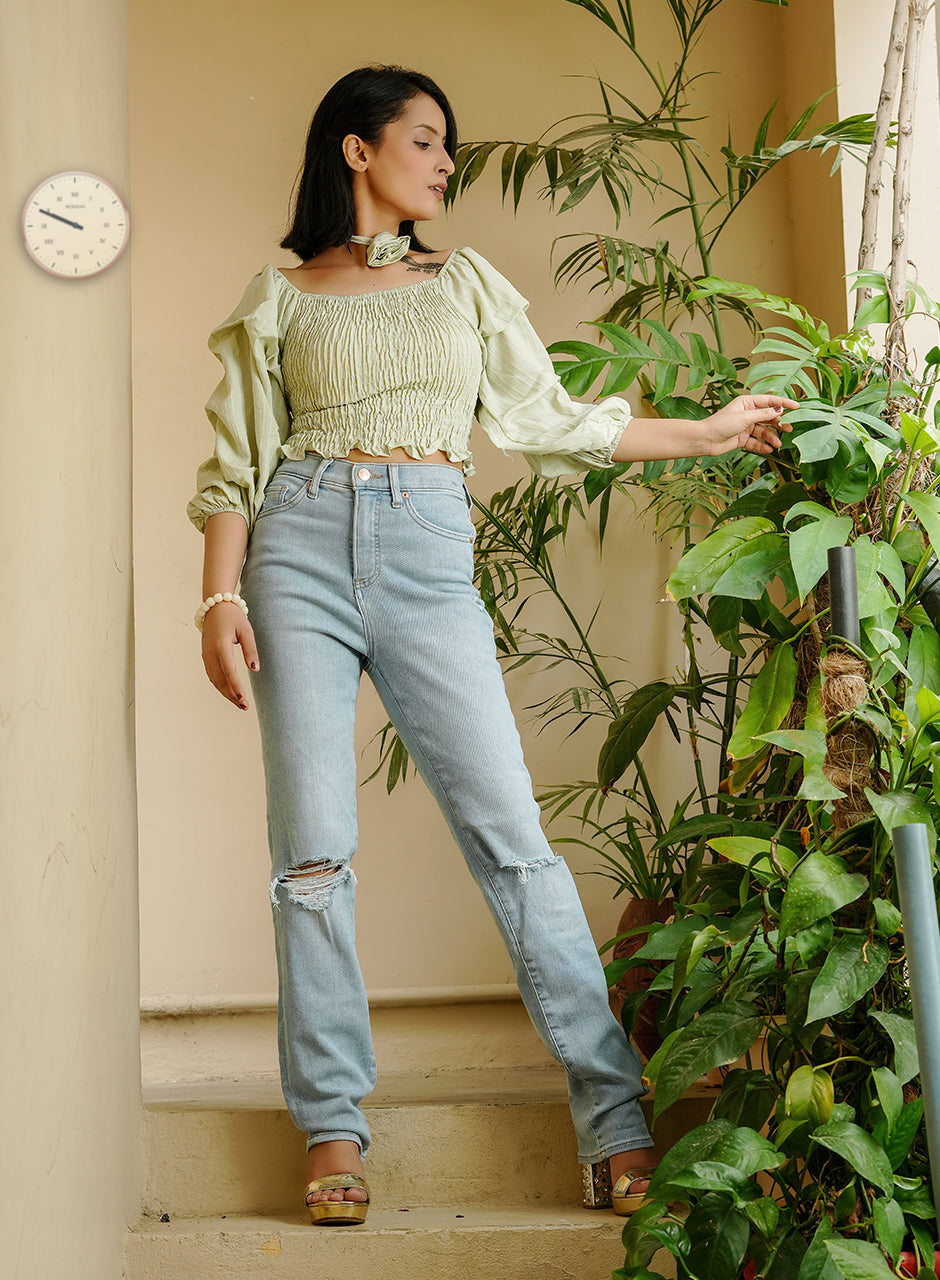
9h49
